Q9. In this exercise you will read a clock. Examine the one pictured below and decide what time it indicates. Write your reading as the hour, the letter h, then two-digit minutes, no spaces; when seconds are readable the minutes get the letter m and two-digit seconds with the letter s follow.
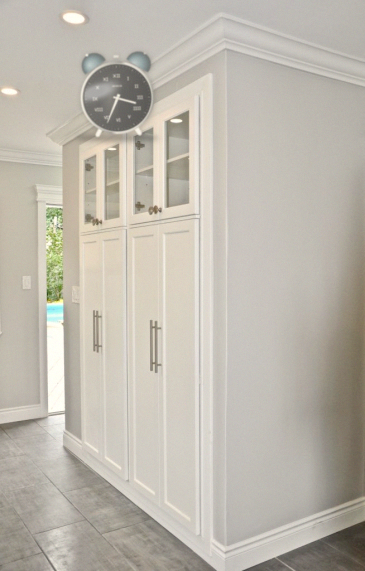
3h34
